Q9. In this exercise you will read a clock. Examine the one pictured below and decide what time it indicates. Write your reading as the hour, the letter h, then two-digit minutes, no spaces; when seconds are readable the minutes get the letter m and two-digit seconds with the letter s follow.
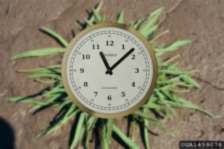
11h08
